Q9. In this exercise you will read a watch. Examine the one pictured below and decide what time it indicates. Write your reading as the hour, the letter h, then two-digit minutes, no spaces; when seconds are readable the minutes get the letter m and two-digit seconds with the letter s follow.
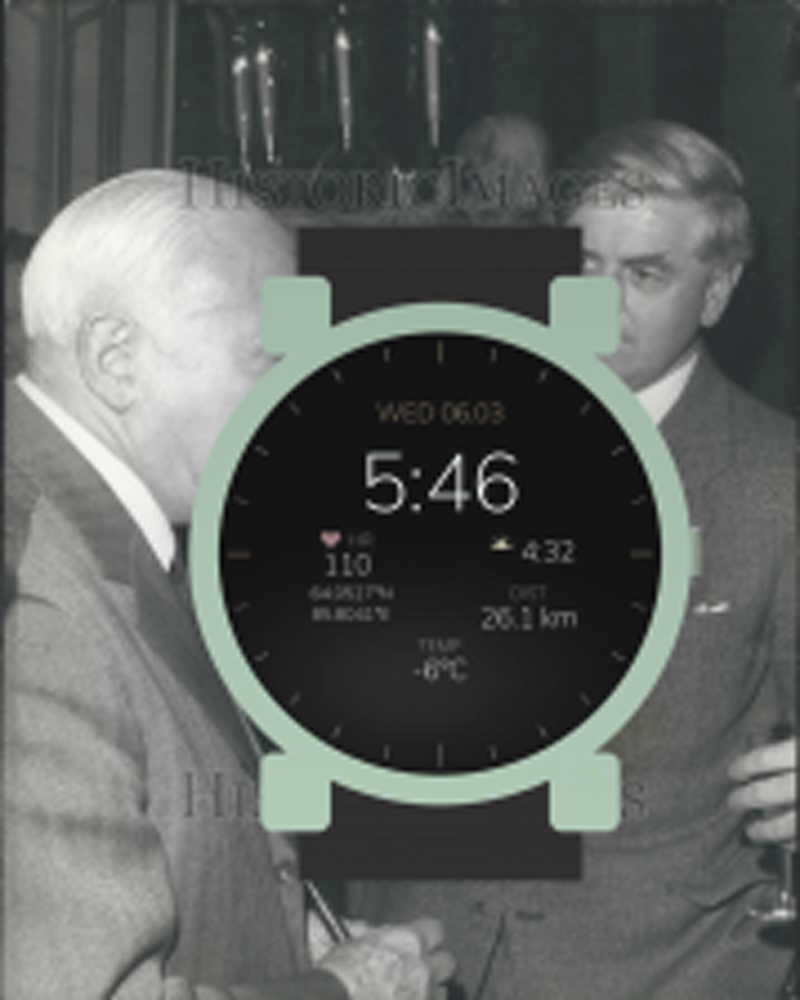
5h46
